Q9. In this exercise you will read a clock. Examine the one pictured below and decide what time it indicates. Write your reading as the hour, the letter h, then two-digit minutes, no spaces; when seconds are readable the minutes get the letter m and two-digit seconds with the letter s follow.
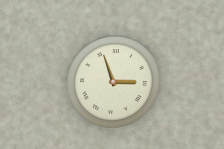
2h56
